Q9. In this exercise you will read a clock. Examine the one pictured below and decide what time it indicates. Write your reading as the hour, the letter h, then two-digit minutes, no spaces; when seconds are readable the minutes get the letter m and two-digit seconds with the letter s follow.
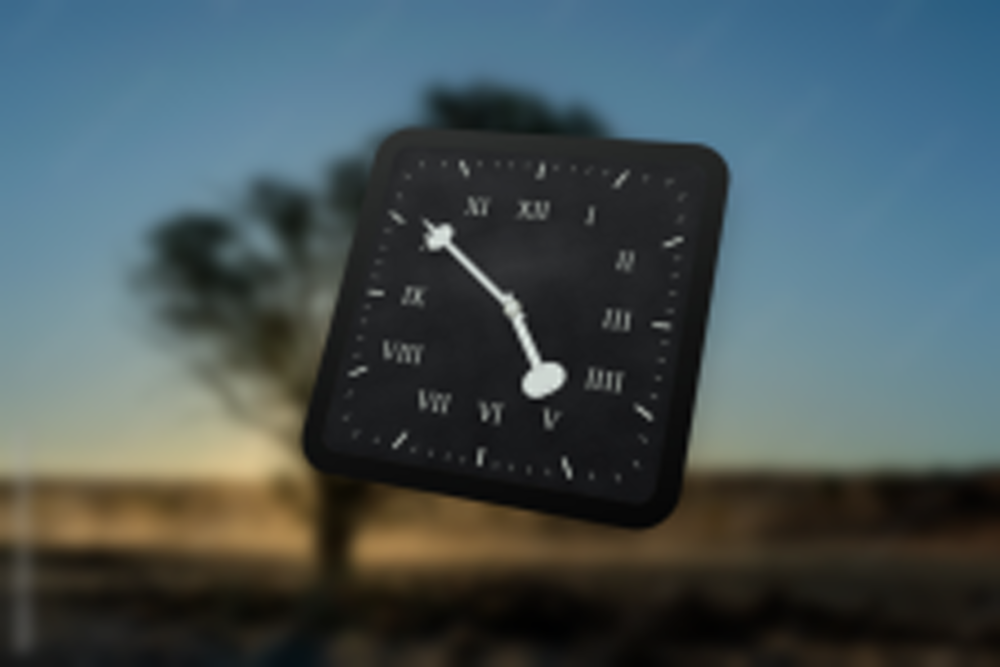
4h51
